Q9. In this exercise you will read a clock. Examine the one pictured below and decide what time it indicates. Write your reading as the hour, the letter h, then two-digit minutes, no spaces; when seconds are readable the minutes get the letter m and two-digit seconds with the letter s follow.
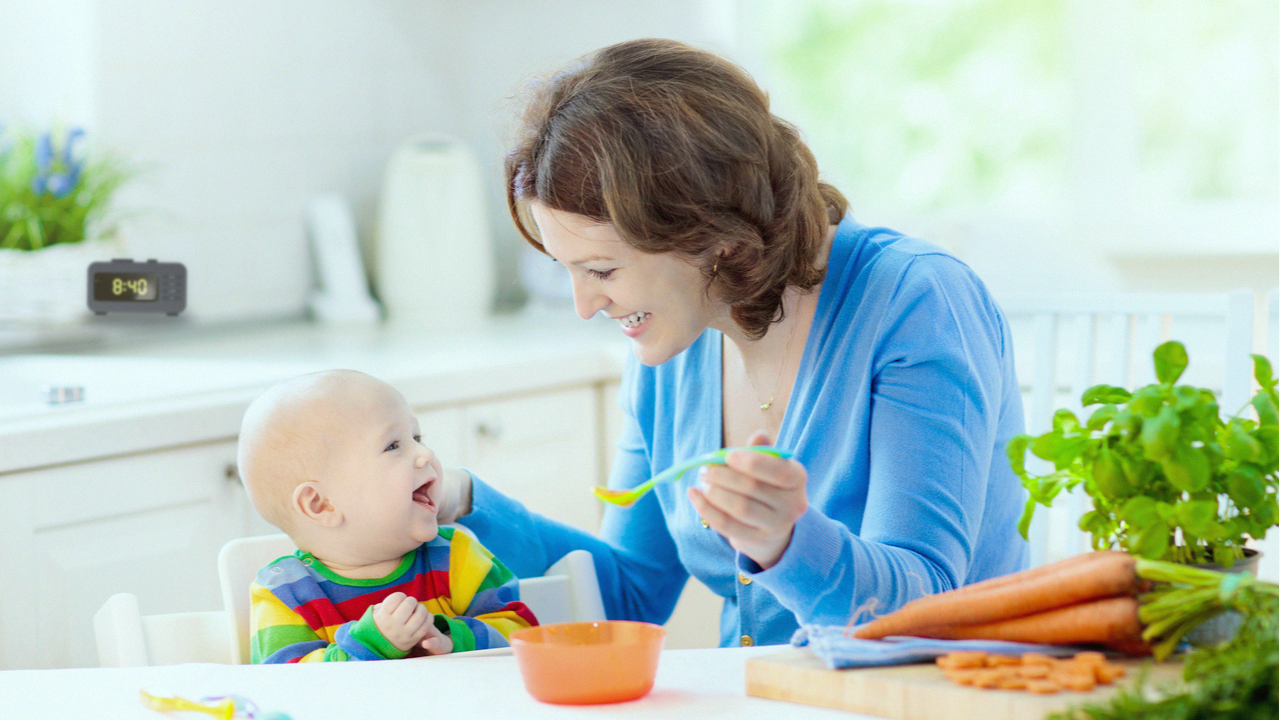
8h40
